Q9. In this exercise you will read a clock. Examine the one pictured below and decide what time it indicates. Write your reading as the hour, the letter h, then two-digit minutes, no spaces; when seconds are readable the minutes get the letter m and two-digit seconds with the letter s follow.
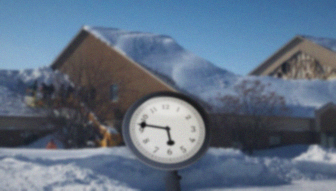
5h47
